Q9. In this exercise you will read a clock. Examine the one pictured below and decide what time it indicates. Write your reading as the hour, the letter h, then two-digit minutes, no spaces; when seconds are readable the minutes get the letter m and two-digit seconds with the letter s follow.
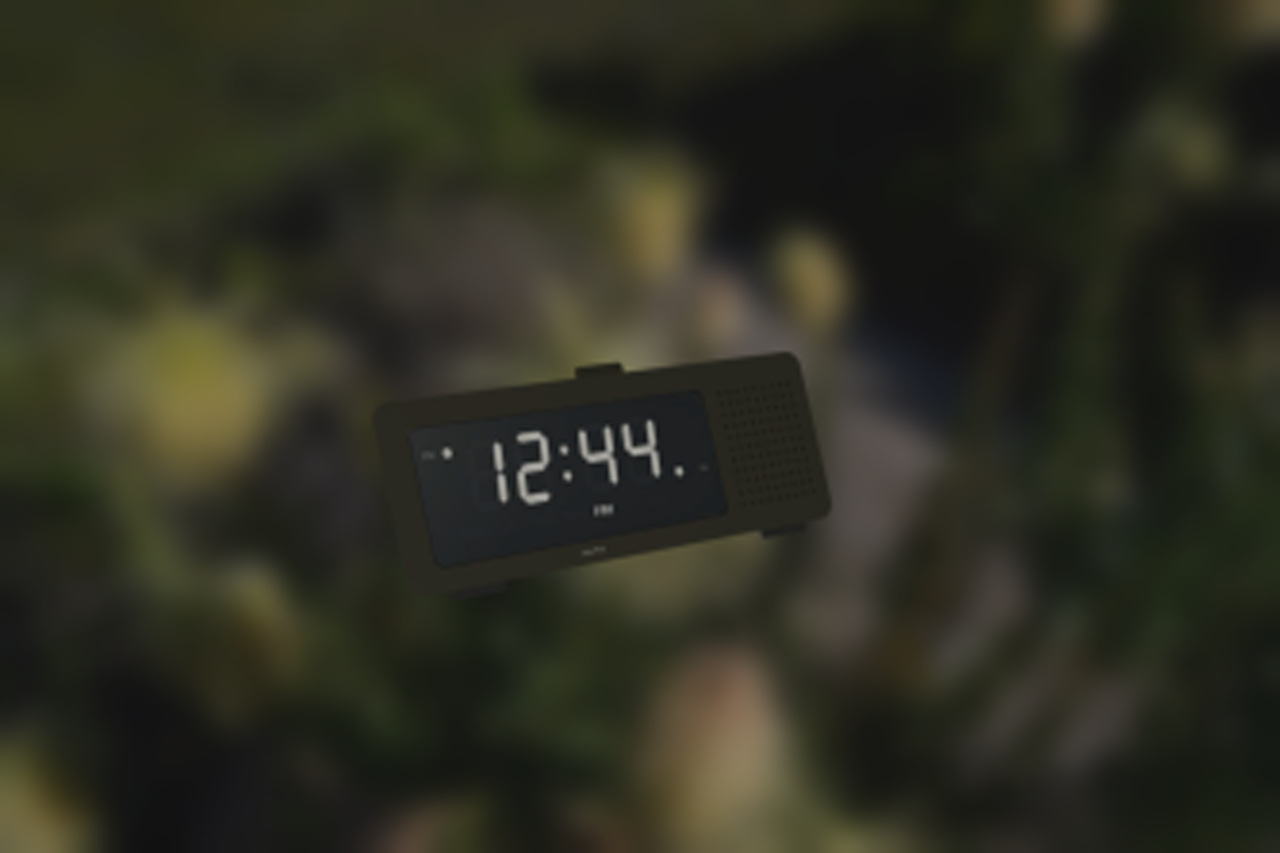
12h44
